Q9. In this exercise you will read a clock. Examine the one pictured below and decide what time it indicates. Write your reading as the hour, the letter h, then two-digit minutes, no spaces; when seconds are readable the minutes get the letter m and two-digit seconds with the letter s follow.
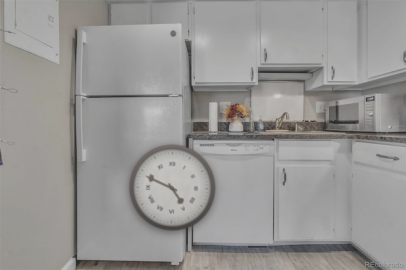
4h49
